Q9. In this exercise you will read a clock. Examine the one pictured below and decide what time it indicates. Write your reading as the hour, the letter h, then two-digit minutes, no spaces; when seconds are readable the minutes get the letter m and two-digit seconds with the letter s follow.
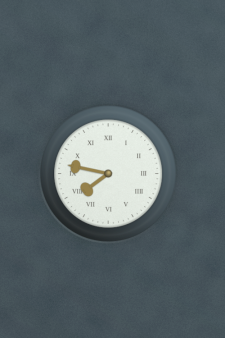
7h47
